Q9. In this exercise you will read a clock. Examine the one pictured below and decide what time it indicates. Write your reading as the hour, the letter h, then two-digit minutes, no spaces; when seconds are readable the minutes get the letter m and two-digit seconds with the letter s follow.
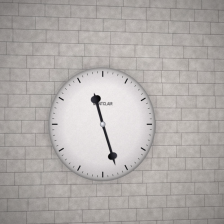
11h27
